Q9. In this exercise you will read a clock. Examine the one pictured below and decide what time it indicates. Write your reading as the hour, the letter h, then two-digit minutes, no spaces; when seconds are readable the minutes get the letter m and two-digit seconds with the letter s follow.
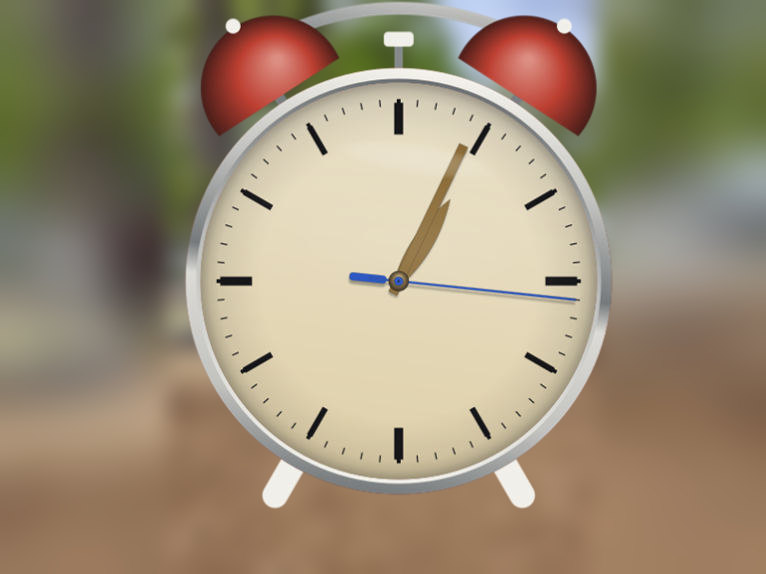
1h04m16s
